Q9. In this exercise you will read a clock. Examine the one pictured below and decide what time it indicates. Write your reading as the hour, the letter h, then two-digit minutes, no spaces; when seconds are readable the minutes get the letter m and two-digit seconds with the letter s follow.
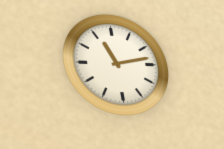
11h13
